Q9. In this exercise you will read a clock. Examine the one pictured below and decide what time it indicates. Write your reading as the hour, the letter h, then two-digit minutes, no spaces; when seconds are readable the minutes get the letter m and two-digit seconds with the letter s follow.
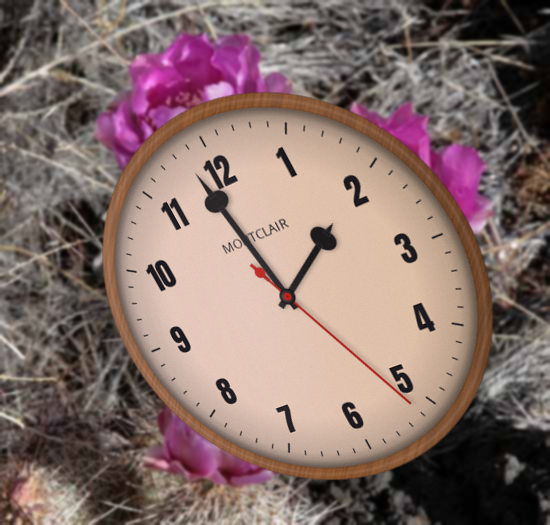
1h58m26s
